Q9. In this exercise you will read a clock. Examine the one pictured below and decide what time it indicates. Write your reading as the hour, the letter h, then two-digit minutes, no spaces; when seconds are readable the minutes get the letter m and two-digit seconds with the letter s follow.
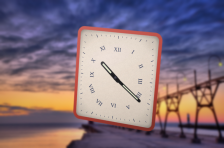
10h21
